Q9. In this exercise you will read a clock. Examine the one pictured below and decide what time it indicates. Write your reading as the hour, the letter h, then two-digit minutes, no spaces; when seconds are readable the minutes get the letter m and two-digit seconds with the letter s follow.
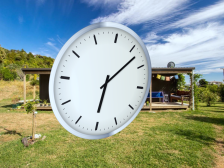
6h07
